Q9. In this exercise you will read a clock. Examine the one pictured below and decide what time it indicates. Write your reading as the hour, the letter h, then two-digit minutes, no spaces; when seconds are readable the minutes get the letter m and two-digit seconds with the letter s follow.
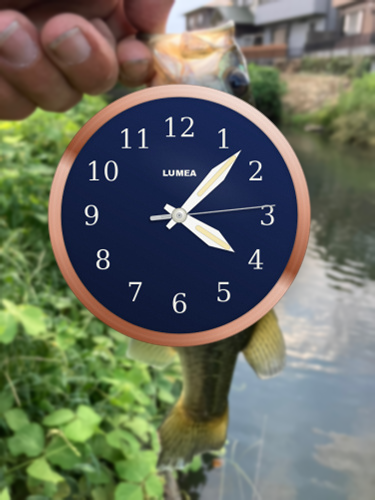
4h07m14s
